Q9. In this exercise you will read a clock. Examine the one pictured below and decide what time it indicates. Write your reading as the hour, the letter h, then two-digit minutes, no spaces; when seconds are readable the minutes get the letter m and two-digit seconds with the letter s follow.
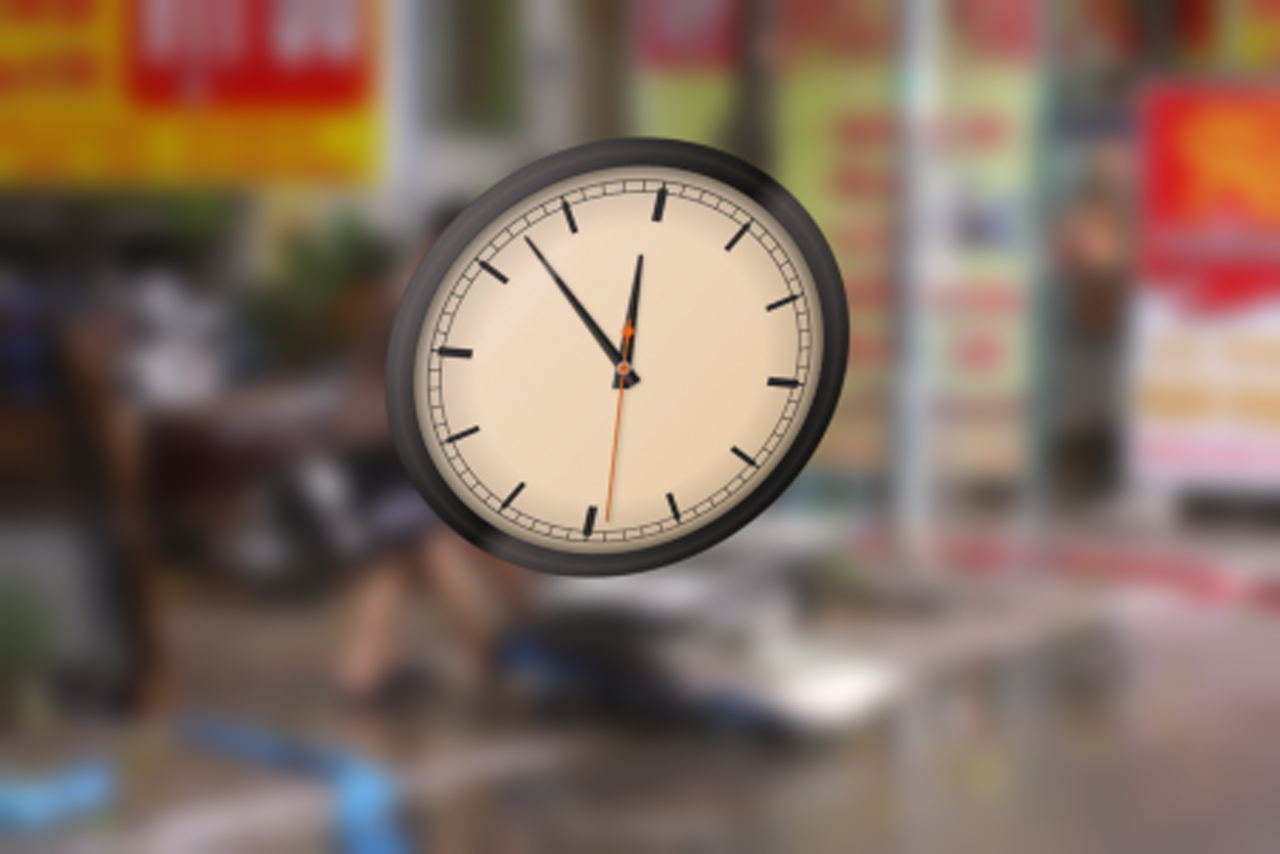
11h52m29s
